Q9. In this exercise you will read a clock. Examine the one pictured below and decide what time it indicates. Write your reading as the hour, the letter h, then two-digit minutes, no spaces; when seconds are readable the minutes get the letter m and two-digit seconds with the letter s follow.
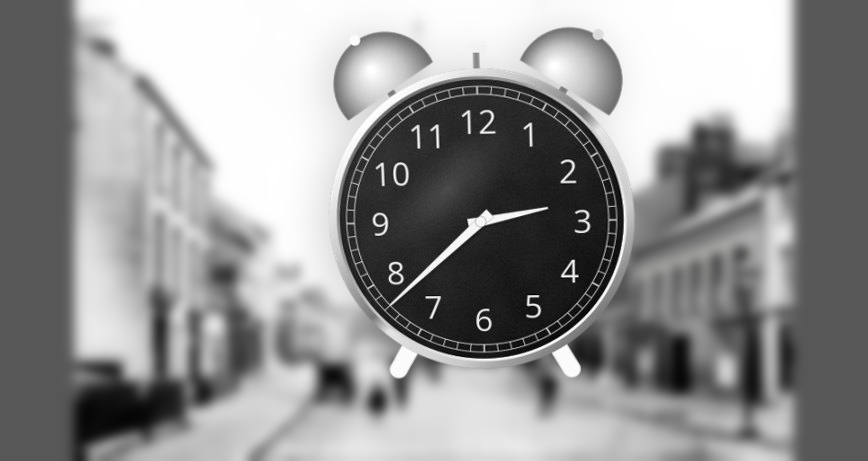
2h38
